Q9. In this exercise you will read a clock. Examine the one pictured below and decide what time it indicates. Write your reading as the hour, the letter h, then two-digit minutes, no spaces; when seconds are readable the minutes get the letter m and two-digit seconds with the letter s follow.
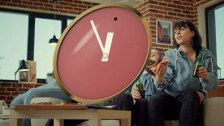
11h54
